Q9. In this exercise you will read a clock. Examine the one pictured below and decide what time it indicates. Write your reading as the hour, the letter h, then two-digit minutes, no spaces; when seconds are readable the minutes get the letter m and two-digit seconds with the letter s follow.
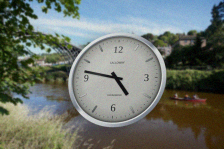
4h47
